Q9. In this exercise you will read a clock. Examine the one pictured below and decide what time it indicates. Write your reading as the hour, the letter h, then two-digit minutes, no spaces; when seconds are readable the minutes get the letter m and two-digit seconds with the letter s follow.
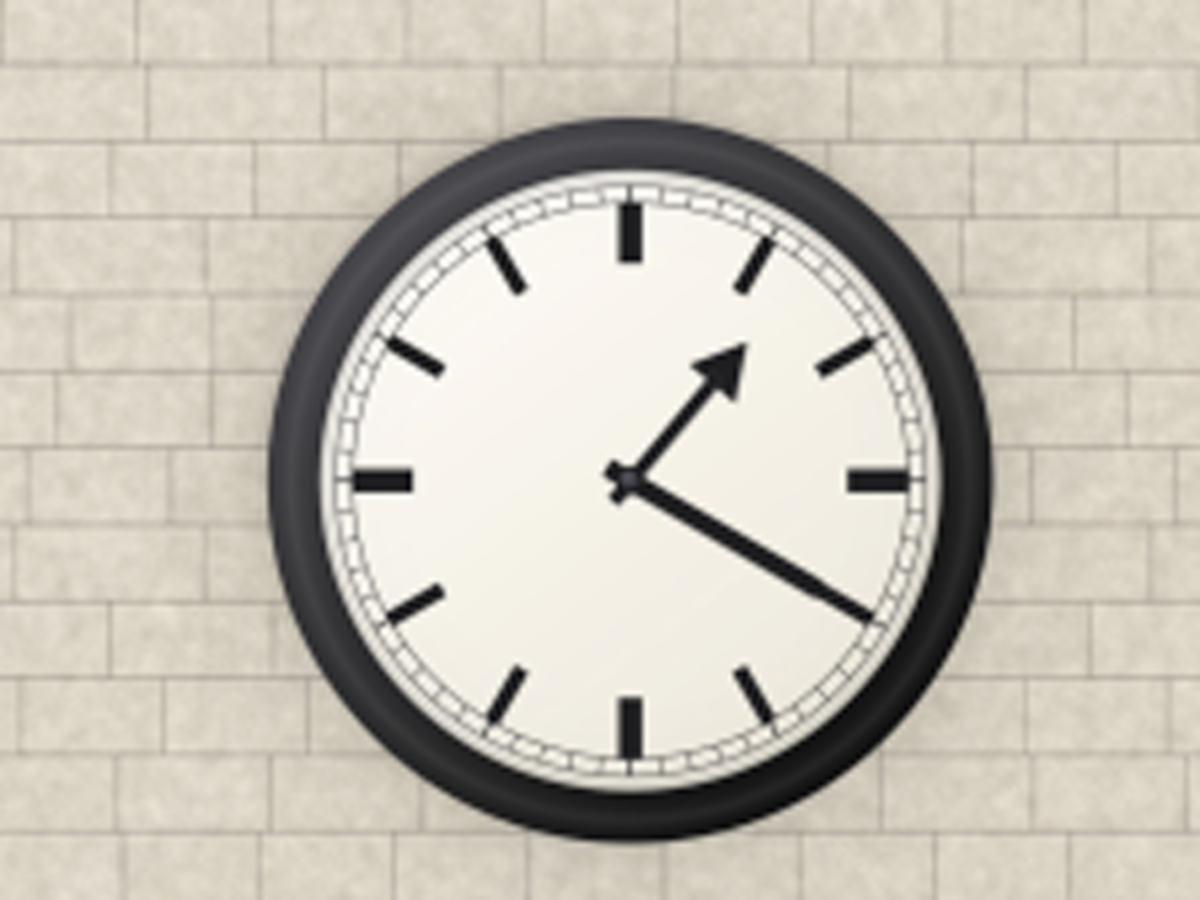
1h20
